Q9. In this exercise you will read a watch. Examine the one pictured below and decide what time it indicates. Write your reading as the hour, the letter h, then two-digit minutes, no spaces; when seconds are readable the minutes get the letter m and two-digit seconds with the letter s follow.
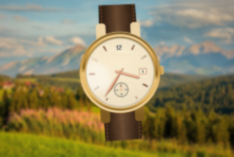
3h36
